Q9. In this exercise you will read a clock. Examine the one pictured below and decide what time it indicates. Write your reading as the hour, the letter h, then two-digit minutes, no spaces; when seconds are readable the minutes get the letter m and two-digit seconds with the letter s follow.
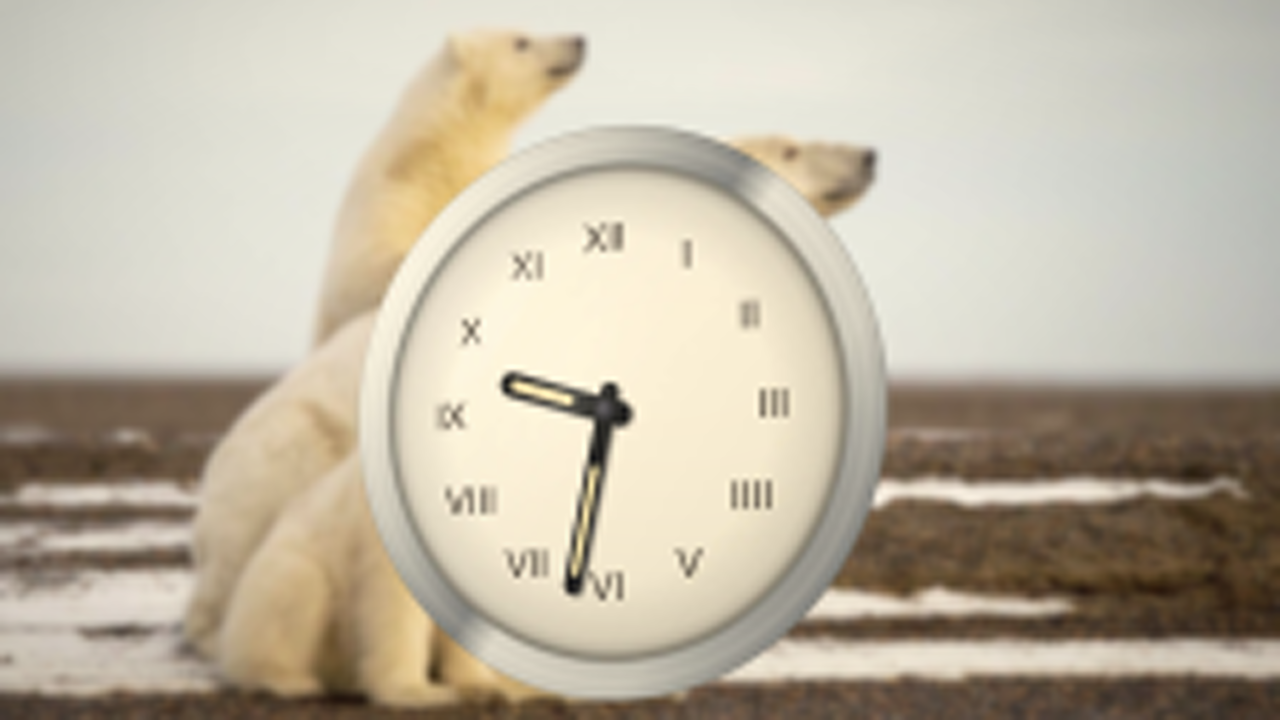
9h32
